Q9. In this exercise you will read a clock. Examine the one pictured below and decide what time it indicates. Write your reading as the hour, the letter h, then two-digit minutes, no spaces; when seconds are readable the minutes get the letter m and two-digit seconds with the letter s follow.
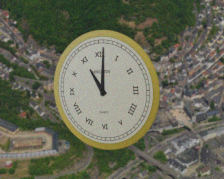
11h01
